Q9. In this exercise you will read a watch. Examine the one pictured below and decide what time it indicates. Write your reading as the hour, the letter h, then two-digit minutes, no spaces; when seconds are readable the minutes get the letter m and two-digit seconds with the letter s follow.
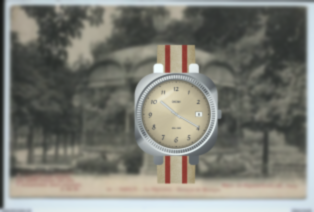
10h20
